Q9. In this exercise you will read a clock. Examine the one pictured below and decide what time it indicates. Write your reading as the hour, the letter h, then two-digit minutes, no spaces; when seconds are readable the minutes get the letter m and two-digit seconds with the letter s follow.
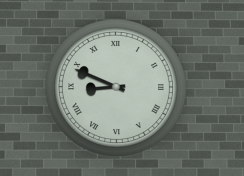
8h49
